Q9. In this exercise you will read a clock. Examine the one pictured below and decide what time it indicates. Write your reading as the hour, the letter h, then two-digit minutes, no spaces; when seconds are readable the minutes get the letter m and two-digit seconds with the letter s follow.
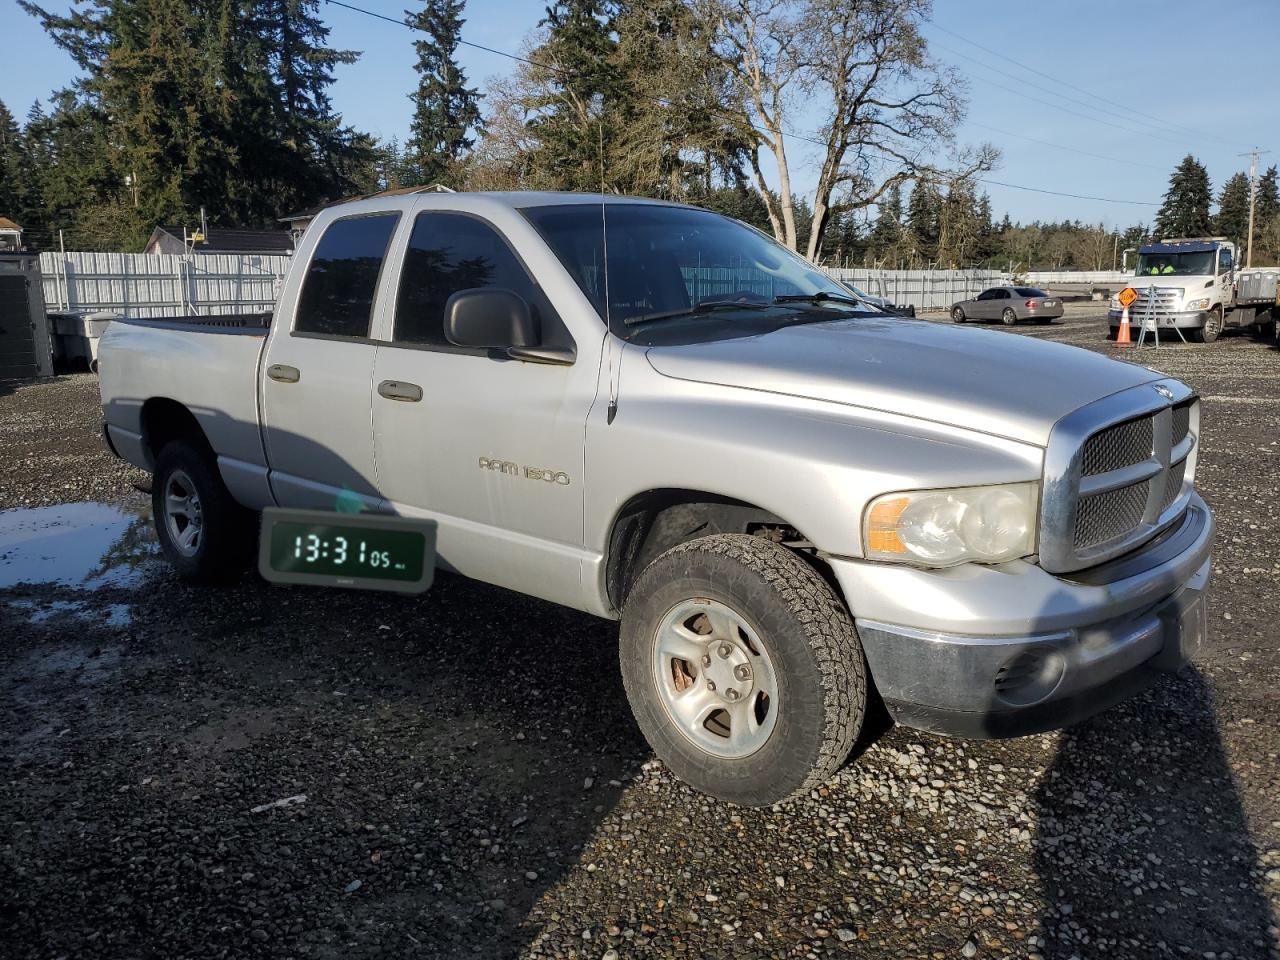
13h31m05s
